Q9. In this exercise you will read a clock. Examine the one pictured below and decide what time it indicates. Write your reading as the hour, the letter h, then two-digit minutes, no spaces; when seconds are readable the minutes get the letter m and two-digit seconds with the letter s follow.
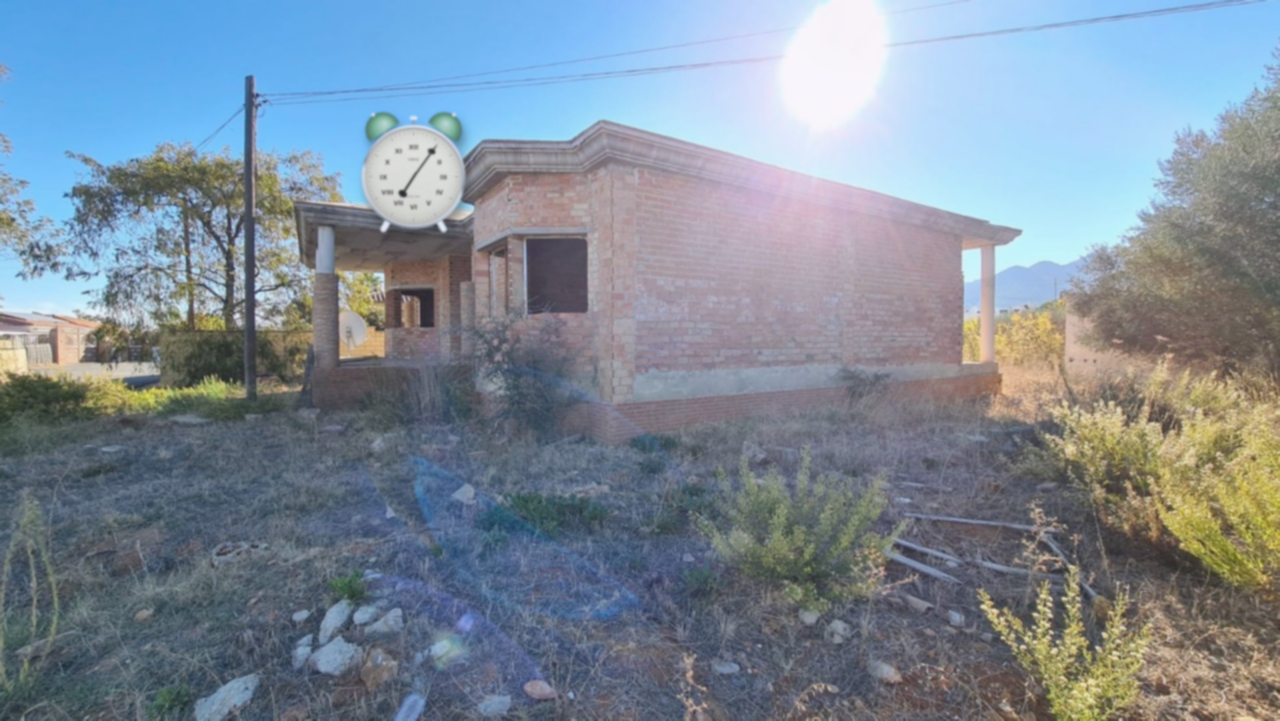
7h06
